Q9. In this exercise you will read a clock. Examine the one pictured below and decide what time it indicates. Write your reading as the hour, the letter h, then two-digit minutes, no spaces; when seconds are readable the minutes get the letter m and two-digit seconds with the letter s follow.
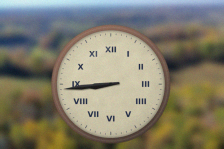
8h44
